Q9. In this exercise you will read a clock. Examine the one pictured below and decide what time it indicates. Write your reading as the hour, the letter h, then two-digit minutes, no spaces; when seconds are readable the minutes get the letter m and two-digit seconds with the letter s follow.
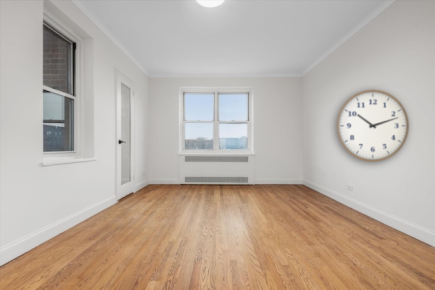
10h12
